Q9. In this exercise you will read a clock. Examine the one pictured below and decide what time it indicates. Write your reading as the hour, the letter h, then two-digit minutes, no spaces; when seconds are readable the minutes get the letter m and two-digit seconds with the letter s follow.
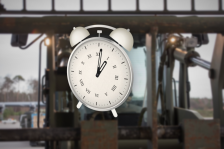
1h01
